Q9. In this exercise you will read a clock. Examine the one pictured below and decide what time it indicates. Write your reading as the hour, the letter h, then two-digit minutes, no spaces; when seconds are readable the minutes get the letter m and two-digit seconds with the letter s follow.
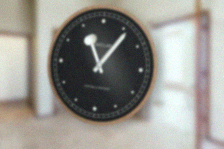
11h06
